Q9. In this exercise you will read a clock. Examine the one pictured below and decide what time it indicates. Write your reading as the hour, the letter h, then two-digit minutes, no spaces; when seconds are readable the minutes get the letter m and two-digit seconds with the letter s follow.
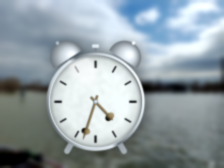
4h33
